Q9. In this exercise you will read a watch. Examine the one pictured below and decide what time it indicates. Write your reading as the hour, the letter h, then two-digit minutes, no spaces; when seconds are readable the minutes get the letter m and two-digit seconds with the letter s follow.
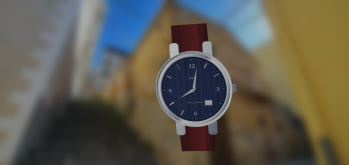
8h02
